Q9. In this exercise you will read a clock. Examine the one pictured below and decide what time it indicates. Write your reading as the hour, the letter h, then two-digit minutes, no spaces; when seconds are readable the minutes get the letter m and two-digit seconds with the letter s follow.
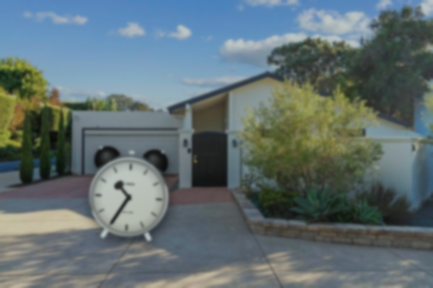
10h35
